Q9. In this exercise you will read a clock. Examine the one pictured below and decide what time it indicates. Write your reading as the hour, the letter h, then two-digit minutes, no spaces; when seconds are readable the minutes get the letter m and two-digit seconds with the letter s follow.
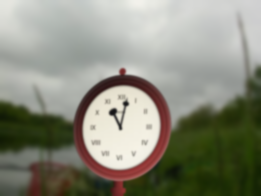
11h02
